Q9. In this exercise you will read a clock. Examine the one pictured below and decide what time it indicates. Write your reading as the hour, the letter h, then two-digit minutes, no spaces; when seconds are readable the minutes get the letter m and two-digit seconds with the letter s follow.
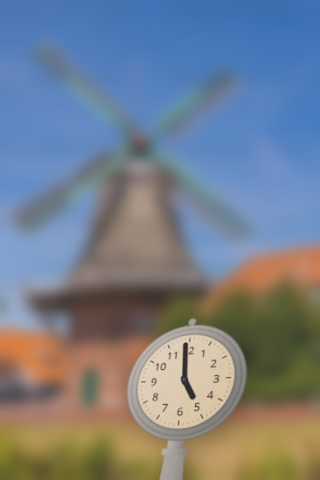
4h59
